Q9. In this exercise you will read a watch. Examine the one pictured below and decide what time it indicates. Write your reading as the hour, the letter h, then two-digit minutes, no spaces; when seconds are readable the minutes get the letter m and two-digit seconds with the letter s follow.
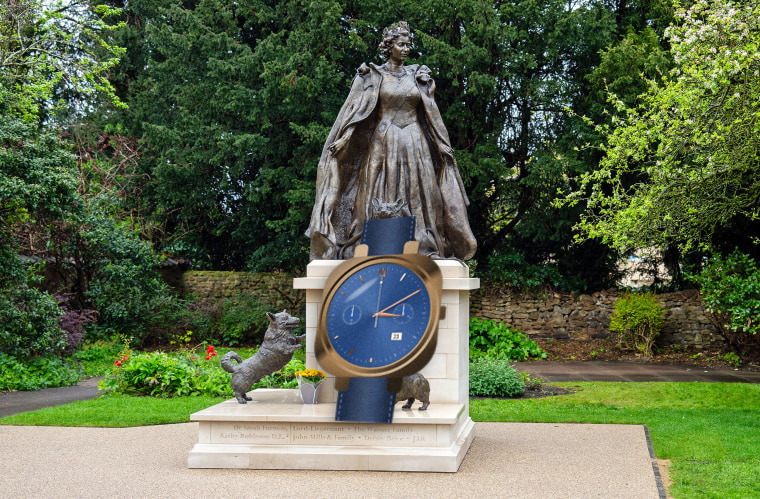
3h10
